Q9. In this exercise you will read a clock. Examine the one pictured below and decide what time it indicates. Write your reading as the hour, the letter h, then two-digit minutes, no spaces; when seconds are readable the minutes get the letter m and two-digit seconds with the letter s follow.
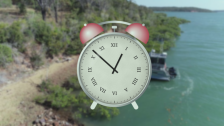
12h52
